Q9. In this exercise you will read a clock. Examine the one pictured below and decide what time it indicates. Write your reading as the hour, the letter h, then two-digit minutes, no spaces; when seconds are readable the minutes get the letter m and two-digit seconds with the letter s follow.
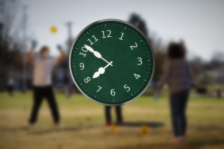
7h52
